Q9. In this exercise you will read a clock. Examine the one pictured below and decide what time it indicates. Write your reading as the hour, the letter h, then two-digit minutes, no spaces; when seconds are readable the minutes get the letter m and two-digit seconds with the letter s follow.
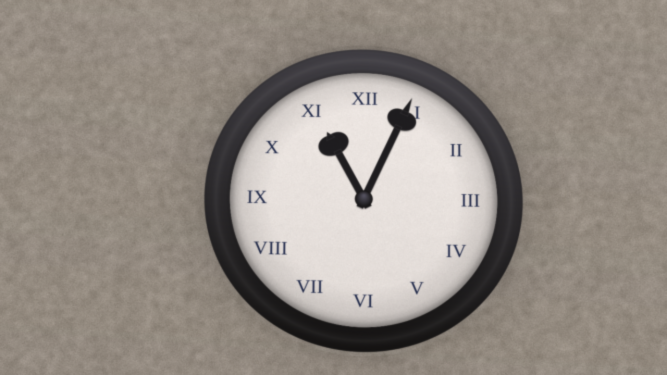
11h04
